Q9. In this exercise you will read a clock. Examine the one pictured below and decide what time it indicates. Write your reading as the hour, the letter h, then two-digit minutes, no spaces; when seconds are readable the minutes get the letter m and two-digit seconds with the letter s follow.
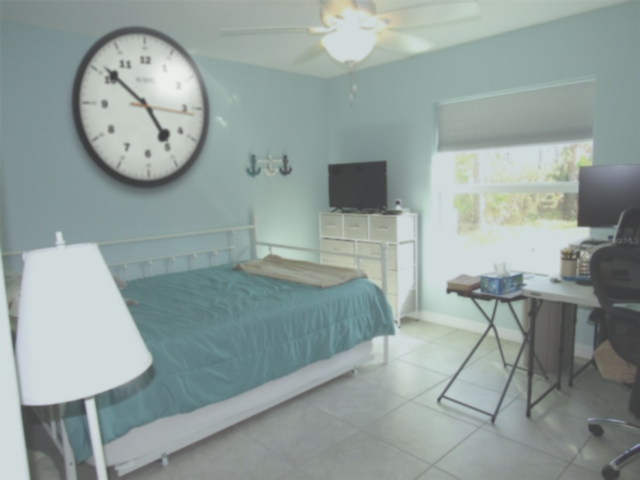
4h51m16s
